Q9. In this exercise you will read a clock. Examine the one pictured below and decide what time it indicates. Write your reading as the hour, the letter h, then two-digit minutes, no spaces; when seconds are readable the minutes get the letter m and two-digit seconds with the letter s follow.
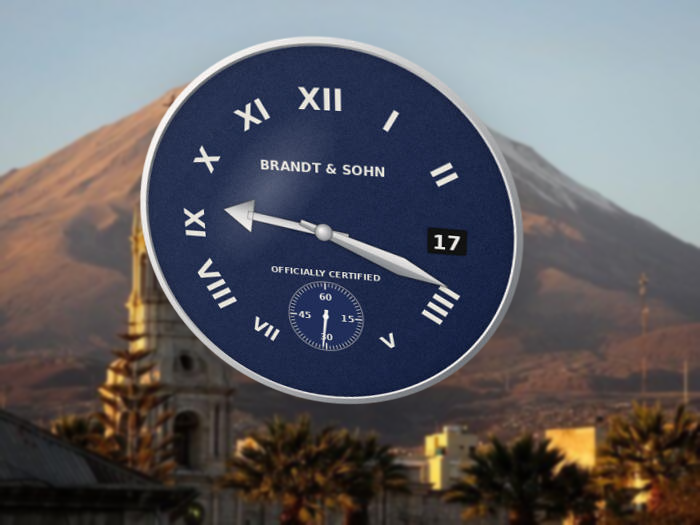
9h18m31s
